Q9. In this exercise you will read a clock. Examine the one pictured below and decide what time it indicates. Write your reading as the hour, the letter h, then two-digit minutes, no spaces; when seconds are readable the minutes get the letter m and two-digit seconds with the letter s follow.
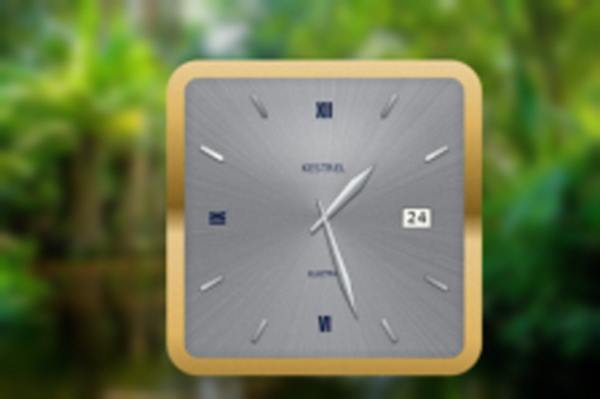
1h27
